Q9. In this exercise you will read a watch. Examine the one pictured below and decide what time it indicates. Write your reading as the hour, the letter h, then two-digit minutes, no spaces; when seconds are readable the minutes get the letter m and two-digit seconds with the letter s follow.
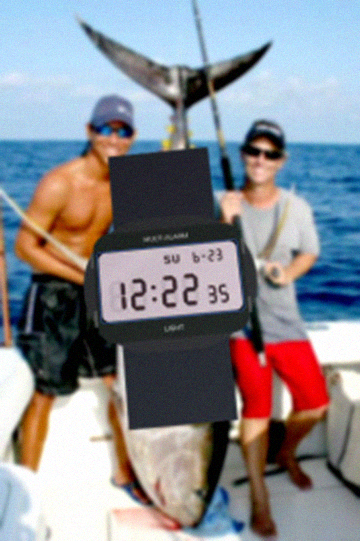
12h22m35s
